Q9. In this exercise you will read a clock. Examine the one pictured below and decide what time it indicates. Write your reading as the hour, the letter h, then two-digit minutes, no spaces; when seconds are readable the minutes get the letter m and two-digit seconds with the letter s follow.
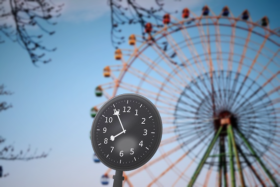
7h55
